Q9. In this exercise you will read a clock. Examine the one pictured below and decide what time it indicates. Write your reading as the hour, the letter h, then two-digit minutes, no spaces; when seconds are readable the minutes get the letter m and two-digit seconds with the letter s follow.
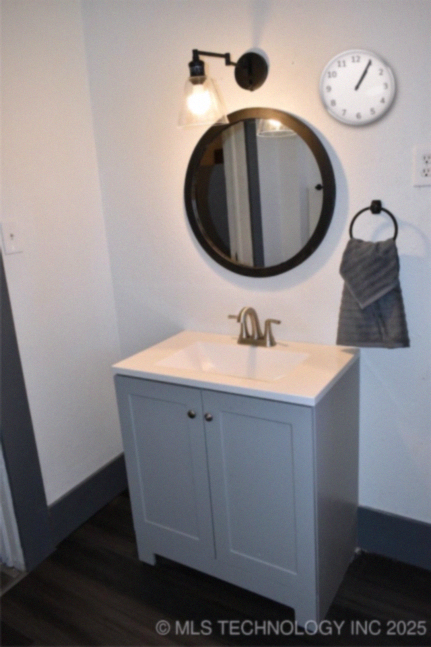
1h05
